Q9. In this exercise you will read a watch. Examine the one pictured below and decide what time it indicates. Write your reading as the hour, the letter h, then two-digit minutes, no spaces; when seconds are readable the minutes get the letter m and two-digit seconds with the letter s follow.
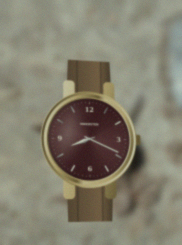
8h19
